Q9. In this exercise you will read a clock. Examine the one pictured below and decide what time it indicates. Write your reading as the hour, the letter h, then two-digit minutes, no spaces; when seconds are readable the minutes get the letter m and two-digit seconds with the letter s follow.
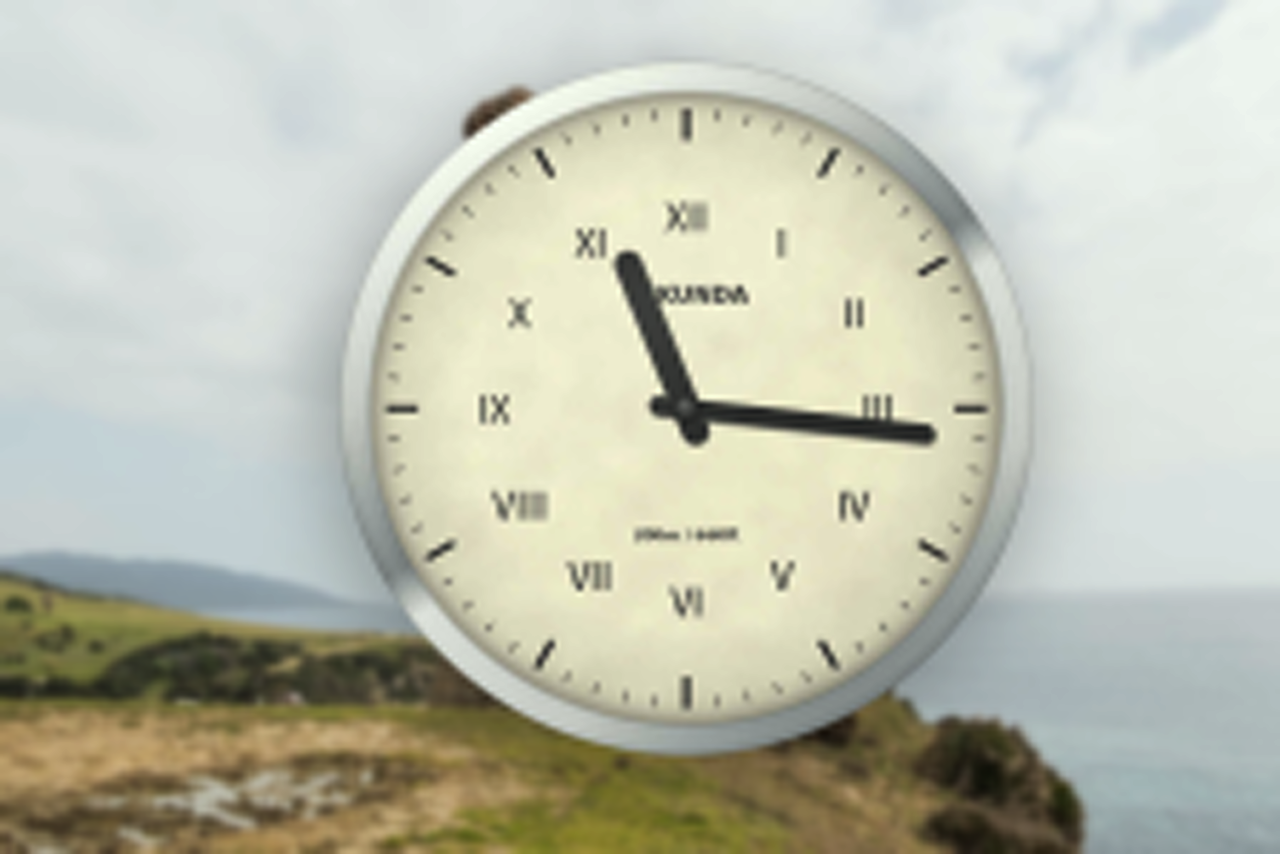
11h16
